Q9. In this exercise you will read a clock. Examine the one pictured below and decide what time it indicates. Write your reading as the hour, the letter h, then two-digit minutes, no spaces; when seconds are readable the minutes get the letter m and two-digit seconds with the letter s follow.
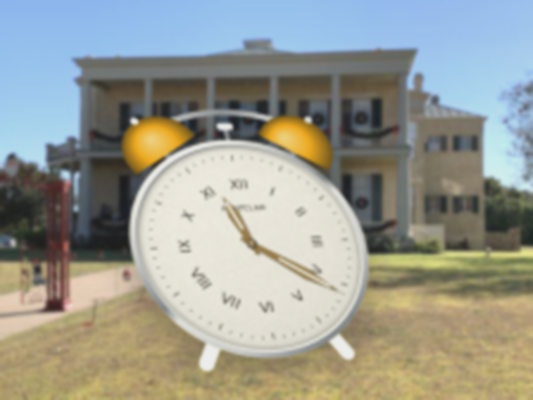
11h21
